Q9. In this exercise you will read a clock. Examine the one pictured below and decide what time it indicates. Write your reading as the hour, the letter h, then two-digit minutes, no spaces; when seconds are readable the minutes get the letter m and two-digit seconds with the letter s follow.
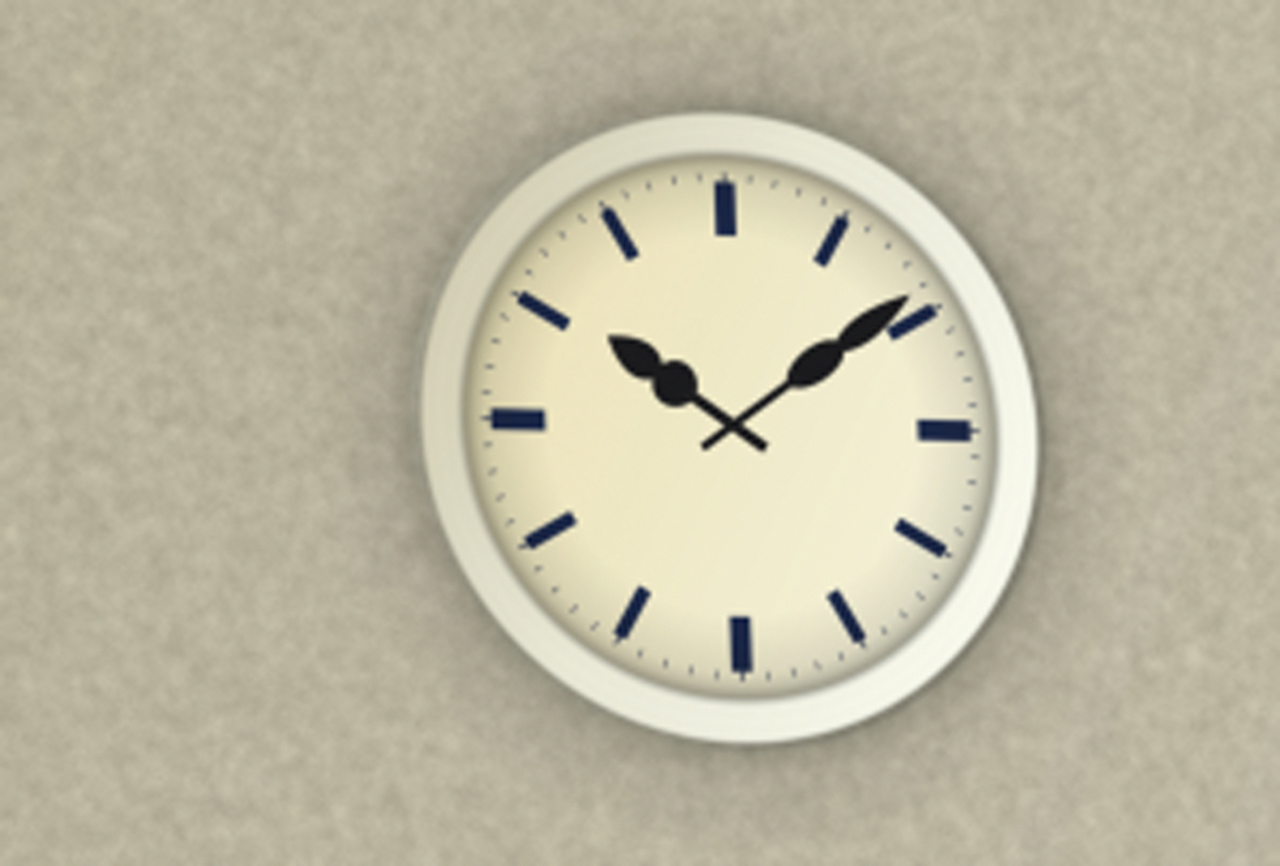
10h09
